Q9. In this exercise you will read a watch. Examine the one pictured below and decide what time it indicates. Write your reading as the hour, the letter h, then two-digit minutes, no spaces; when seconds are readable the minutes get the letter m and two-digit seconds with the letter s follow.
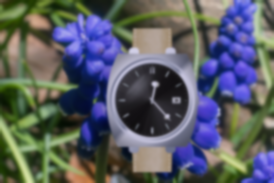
12h23
